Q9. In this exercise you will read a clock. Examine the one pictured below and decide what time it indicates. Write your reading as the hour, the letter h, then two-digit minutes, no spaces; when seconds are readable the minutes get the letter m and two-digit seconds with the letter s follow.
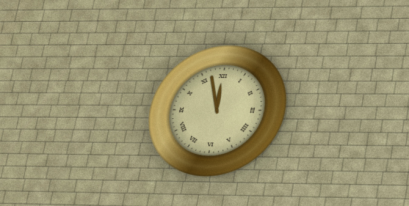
11h57
